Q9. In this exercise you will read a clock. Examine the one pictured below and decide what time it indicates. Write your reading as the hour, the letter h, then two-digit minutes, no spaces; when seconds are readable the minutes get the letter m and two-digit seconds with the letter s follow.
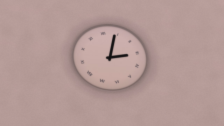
3h04
